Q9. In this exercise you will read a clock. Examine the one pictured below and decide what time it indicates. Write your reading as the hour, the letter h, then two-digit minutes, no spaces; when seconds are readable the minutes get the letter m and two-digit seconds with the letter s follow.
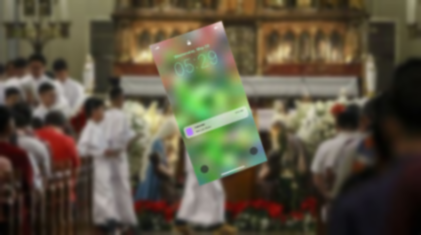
5h29
